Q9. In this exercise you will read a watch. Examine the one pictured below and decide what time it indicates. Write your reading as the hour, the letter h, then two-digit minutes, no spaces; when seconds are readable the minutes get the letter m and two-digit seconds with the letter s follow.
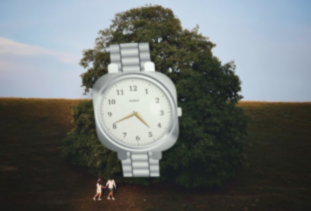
4h41
